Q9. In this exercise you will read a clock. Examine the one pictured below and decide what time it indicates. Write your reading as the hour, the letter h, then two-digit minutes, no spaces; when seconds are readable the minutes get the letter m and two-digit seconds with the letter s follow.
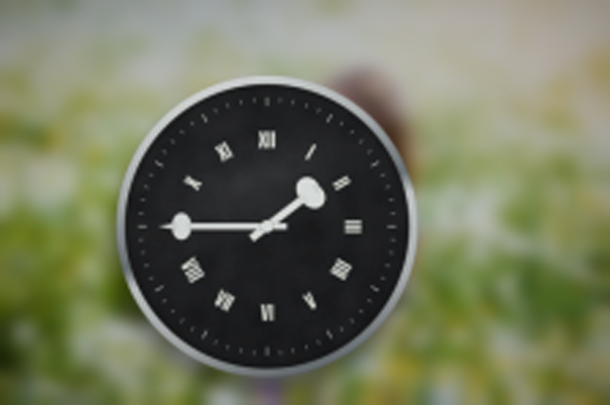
1h45
